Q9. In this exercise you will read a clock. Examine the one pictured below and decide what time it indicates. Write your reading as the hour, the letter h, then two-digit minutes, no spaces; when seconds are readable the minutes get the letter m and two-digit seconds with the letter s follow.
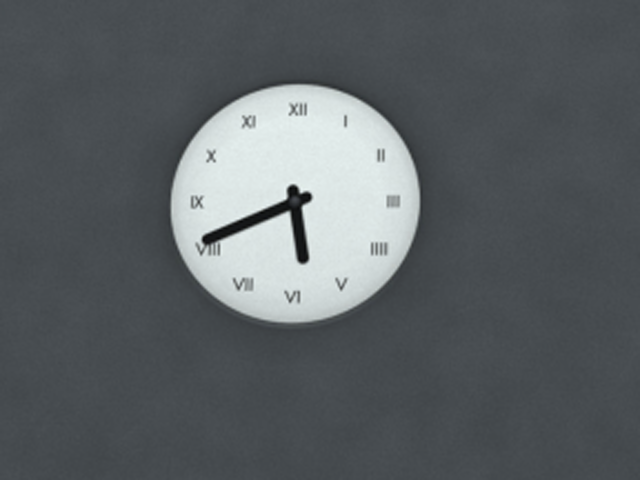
5h41
